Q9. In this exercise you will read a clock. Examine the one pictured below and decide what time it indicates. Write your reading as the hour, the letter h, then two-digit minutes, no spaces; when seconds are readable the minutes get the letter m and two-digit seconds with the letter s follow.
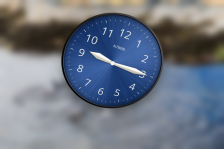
9h15
